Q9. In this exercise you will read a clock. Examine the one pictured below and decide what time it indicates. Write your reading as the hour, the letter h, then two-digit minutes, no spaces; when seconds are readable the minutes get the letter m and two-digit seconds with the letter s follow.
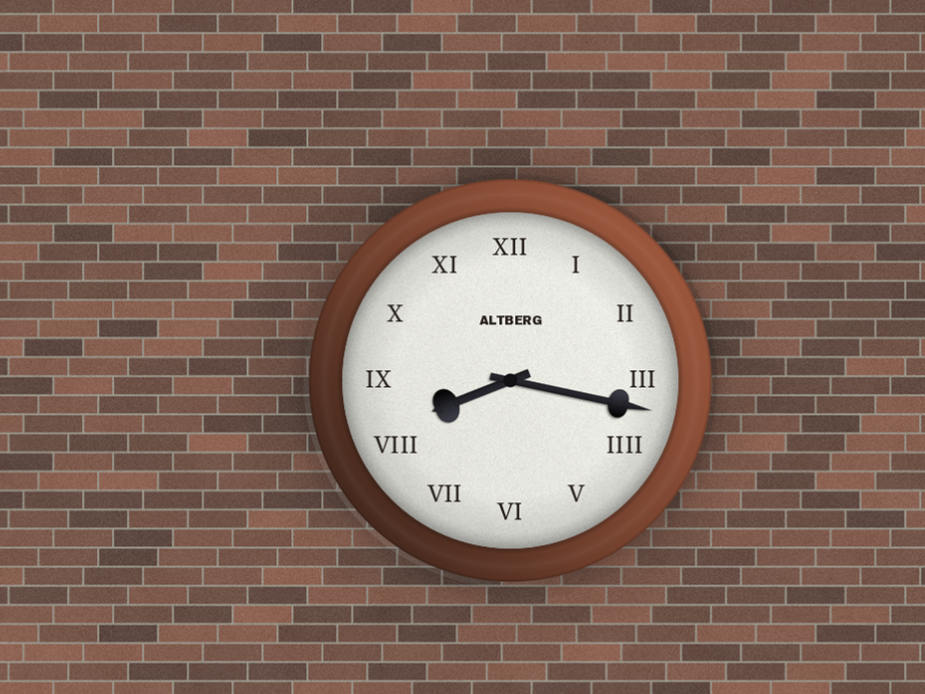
8h17
